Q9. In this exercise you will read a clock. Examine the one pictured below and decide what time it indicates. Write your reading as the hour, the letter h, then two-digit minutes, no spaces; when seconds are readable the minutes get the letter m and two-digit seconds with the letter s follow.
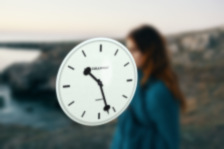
10h27
